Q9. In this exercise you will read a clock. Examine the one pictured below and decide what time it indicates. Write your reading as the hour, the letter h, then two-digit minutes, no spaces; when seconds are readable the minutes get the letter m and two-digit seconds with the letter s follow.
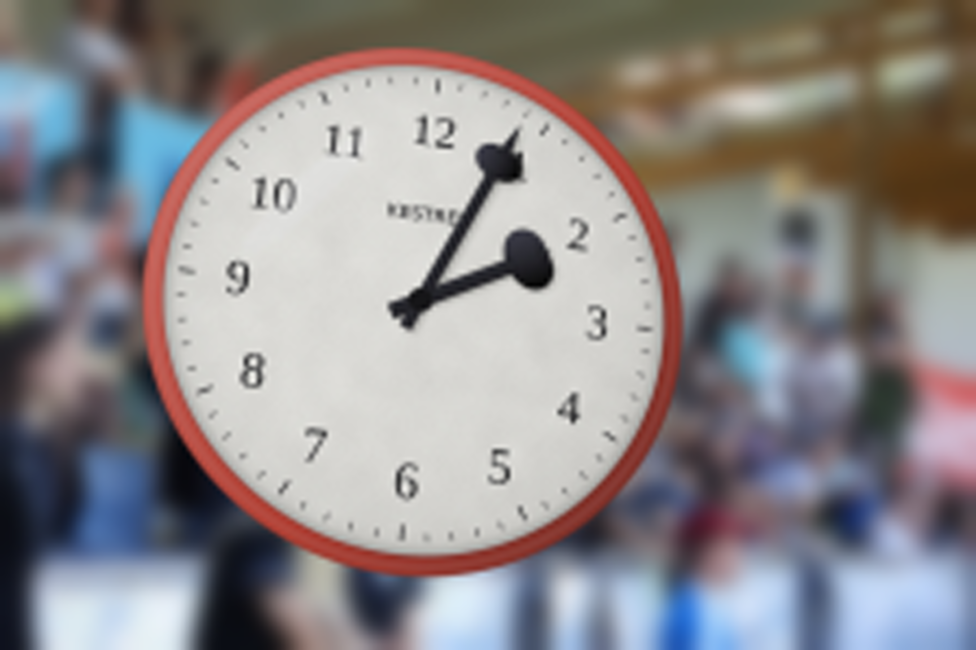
2h04
